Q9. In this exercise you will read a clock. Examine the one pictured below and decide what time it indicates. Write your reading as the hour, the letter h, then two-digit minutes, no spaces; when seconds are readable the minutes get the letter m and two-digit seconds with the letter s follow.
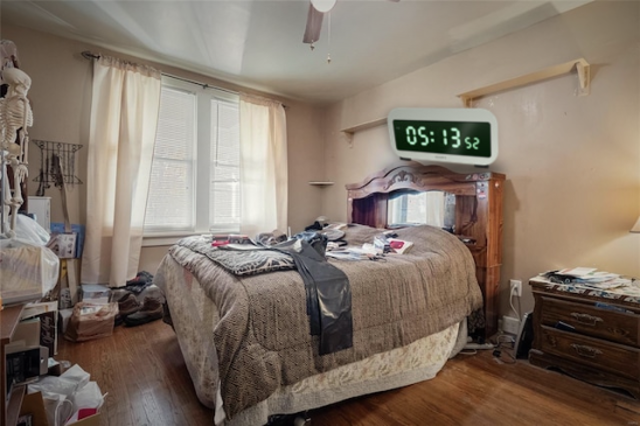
5h13m52s
